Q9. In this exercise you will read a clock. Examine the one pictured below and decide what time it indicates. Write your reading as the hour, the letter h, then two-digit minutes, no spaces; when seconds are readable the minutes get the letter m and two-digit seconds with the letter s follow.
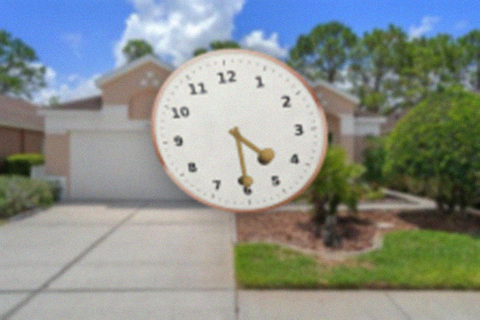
4h30
